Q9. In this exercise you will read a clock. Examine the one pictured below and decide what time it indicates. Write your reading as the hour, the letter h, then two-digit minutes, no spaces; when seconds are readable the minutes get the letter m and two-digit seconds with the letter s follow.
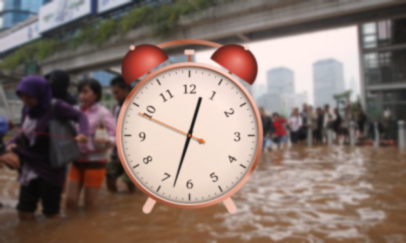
12h32m49s
